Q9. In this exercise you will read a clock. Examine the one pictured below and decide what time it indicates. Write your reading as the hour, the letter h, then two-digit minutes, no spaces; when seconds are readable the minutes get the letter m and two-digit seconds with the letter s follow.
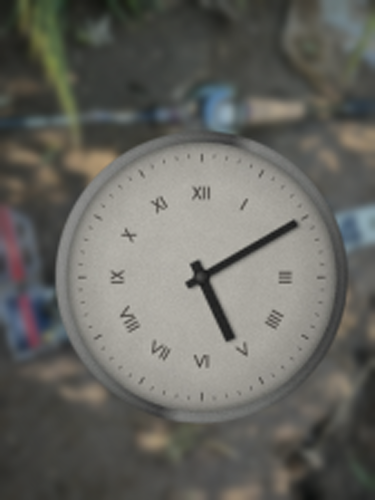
5h10
